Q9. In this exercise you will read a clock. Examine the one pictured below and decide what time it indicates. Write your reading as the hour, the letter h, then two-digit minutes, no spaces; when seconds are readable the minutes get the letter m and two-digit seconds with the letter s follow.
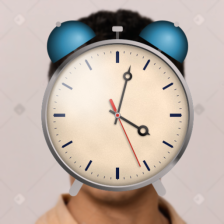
4h02m26s
